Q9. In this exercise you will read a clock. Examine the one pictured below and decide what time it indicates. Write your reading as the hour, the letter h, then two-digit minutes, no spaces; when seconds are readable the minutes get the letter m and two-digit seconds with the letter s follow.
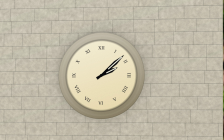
2h08
